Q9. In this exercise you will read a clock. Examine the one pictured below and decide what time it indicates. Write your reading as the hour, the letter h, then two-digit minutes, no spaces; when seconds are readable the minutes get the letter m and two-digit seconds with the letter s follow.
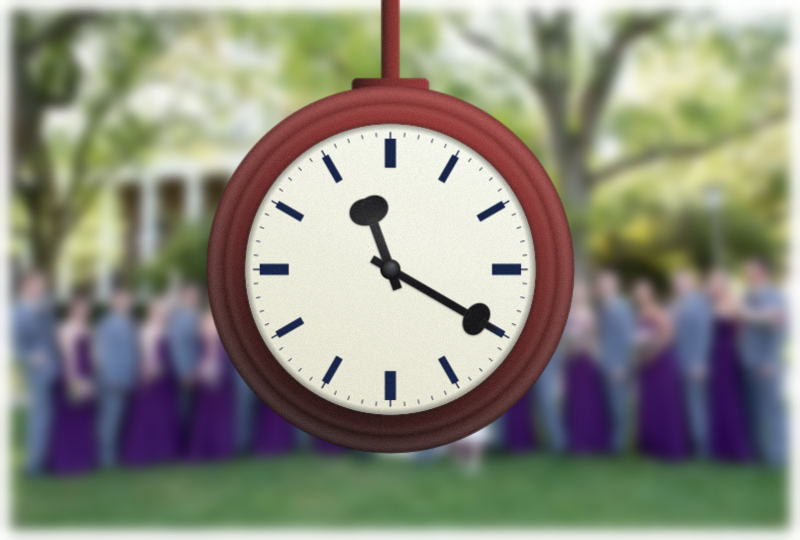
11h20
